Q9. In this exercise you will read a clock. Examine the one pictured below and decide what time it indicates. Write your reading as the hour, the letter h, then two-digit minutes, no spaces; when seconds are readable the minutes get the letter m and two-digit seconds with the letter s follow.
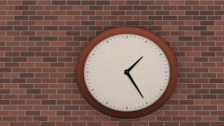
1h25
